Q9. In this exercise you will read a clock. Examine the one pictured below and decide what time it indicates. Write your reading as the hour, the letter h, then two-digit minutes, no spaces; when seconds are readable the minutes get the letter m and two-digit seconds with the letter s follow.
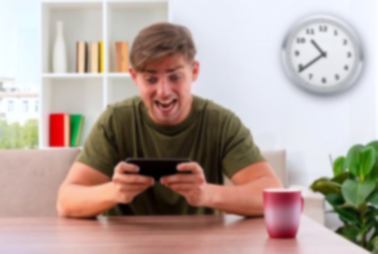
10h39
